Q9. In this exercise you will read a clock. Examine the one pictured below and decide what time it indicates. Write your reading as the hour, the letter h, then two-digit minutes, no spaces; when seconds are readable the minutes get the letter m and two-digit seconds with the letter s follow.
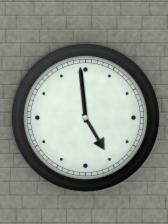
4h59
